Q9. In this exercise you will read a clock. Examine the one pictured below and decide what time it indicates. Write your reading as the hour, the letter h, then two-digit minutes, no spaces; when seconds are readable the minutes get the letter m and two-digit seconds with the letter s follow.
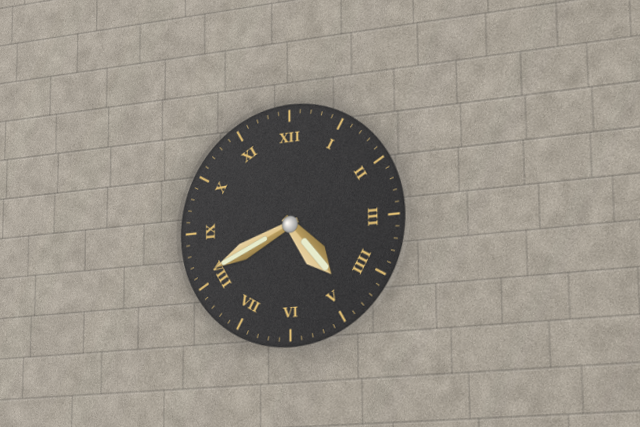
4h41
